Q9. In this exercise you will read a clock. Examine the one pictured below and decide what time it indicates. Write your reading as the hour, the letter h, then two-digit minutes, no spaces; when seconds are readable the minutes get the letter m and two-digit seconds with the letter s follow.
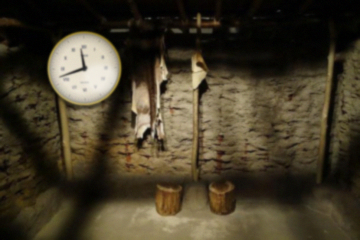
11h42
